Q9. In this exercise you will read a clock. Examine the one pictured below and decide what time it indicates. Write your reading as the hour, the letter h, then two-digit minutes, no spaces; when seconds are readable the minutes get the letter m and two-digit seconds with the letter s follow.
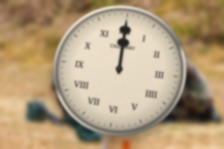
12h00
